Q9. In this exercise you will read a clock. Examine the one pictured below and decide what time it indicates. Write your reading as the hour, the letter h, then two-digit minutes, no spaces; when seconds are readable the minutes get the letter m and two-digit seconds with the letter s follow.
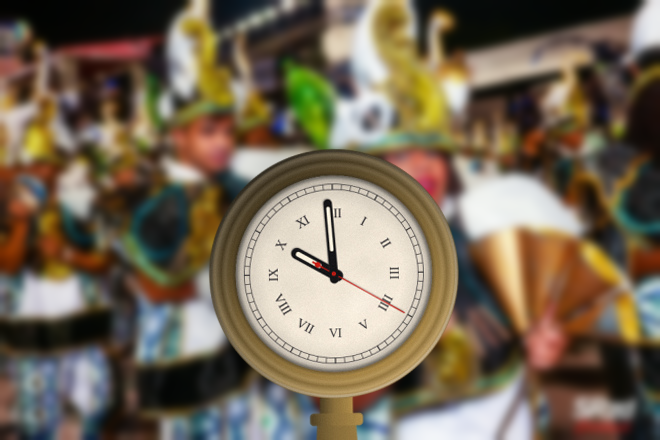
9h59m20s
